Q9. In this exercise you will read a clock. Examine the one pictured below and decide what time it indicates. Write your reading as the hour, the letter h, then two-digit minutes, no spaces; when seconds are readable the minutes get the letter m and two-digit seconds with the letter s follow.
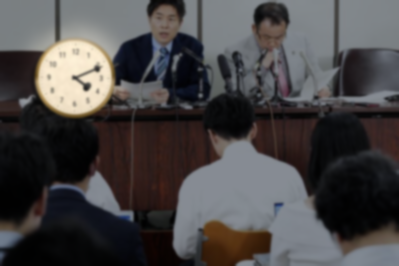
4h11
